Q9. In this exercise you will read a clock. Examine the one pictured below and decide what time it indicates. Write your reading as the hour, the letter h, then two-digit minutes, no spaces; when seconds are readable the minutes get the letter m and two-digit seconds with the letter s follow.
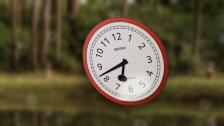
6h42
